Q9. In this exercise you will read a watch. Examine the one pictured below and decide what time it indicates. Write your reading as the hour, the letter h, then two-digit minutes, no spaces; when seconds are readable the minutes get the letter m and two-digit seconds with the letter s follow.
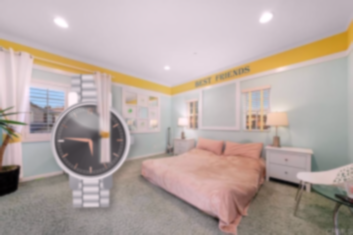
5h46
